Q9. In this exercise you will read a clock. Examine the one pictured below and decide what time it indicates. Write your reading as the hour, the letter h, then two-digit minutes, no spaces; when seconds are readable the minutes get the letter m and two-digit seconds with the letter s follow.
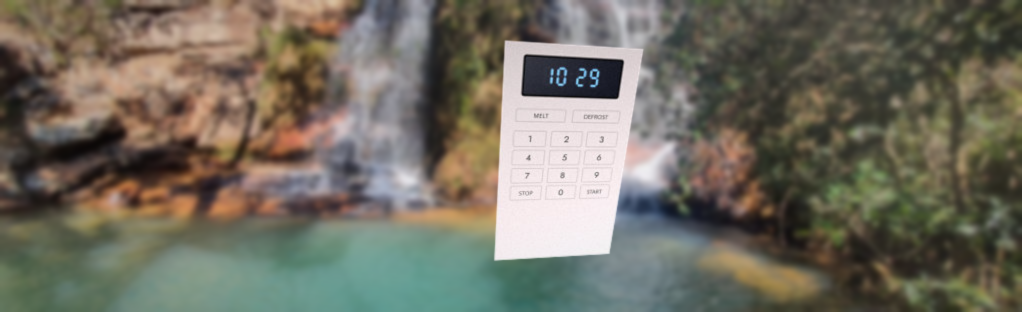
10h29
